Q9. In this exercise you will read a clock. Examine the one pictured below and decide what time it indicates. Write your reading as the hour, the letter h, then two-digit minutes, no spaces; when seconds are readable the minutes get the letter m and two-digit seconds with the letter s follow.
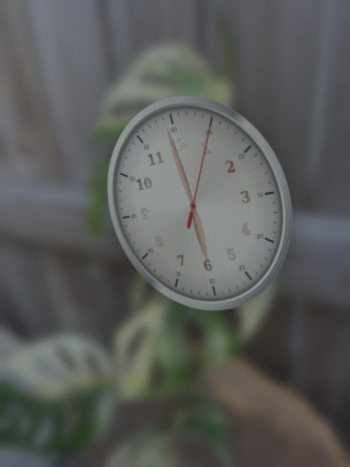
5h59m05s
